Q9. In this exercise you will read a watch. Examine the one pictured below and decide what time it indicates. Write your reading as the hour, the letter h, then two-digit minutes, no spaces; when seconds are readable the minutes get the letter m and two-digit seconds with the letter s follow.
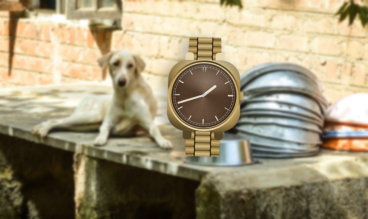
1h42
